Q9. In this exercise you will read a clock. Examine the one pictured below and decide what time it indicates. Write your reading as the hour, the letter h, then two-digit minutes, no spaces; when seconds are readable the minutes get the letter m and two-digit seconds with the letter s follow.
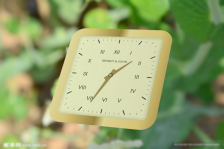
1h34
